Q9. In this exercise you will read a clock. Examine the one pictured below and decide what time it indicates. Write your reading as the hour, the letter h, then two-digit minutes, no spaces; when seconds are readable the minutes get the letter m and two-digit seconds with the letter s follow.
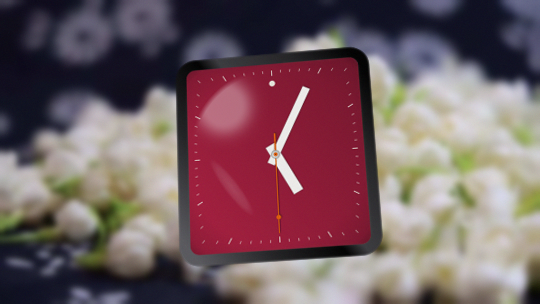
5h04m30s
